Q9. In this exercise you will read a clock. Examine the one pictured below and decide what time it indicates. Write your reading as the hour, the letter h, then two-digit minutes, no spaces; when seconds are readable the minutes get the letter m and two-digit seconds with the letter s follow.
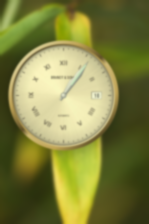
1h06
